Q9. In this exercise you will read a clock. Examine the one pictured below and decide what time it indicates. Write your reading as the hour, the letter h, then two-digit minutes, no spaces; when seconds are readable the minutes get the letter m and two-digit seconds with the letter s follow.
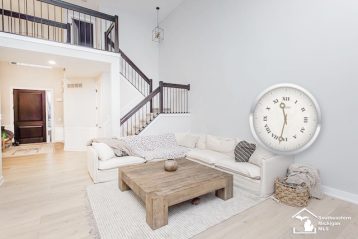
11h32
